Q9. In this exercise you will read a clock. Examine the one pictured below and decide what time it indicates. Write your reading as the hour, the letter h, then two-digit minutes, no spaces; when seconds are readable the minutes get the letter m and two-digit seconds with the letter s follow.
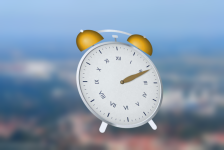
2h11
